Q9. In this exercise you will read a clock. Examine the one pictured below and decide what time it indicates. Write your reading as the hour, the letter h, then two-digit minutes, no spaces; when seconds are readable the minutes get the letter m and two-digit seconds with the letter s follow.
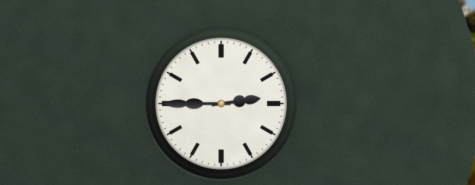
2h45
